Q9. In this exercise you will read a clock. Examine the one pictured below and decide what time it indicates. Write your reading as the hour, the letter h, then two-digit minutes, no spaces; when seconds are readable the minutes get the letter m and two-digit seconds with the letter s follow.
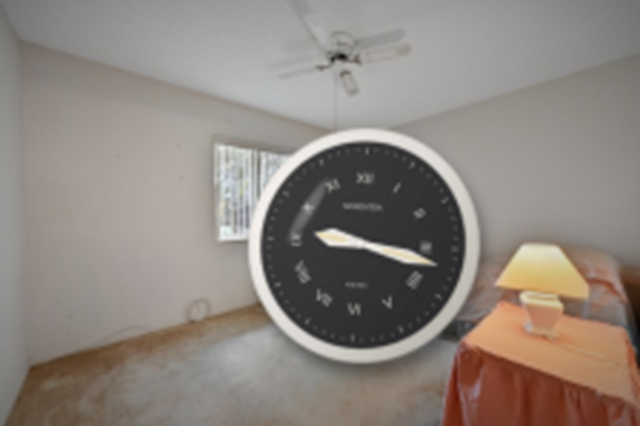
9h17
